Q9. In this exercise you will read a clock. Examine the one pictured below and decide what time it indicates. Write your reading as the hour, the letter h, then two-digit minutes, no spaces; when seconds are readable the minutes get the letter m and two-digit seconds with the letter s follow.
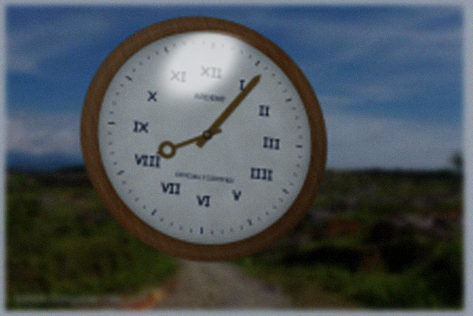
8h06
